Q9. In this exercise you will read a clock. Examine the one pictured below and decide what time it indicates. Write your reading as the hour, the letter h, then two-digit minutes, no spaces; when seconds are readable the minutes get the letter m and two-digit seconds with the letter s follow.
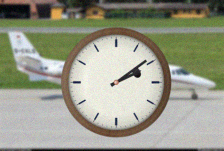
2h09
